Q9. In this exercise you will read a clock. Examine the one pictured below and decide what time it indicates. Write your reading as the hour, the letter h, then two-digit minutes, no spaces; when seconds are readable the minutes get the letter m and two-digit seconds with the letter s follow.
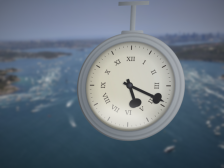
5h19
